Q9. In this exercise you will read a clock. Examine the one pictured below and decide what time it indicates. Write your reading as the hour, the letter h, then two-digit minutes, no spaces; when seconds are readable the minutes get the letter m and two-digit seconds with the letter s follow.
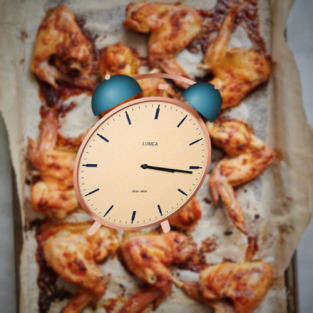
3h16
